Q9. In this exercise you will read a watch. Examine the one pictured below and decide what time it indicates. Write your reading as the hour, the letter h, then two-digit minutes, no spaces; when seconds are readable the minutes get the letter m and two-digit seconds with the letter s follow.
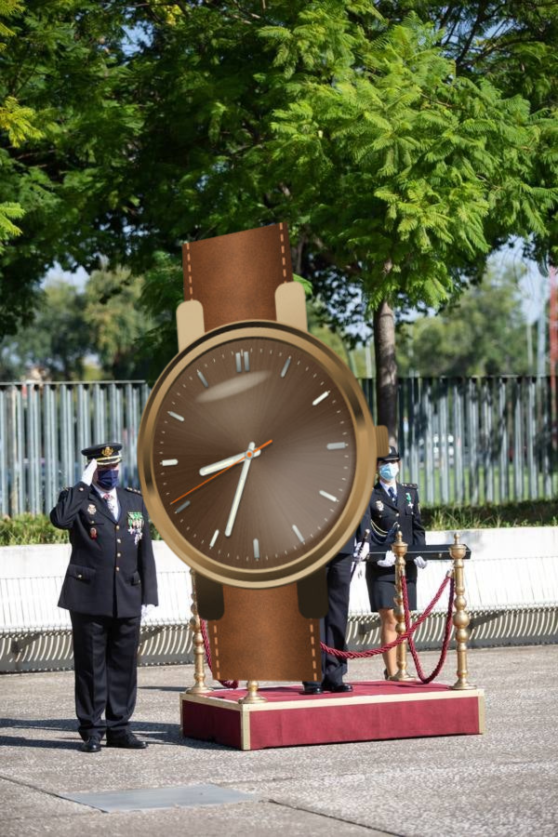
8h33m41s
